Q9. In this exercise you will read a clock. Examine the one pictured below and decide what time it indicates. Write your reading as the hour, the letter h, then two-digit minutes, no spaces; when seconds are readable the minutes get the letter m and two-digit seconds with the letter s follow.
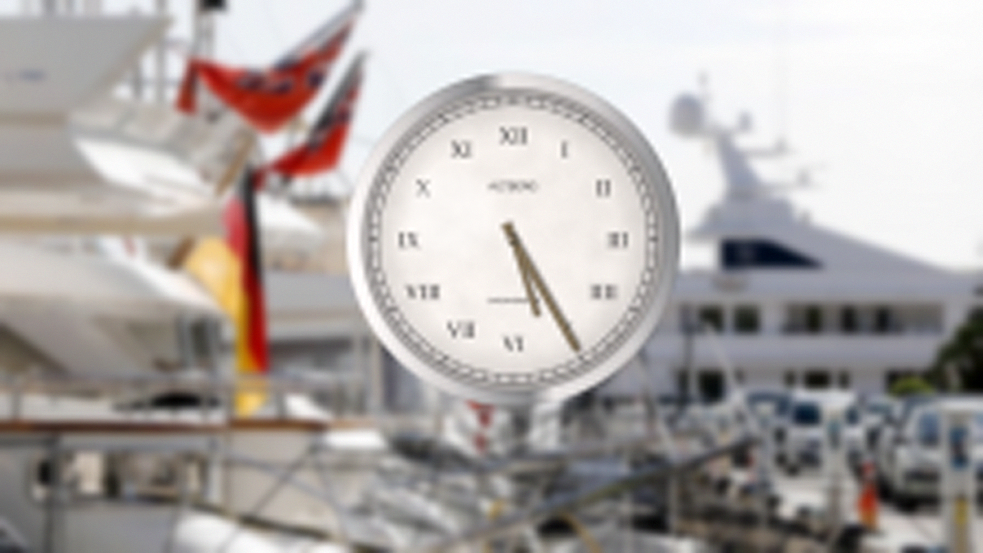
5h25
